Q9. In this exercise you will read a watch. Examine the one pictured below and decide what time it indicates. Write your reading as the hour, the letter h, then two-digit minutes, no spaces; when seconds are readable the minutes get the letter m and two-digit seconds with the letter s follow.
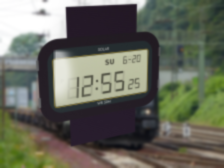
12h55m25s
